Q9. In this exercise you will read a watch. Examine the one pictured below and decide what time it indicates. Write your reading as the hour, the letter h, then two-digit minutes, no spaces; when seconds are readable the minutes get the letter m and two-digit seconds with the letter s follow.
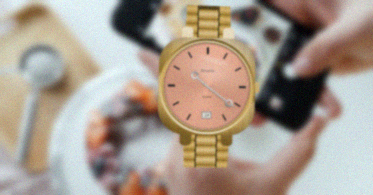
10h21
